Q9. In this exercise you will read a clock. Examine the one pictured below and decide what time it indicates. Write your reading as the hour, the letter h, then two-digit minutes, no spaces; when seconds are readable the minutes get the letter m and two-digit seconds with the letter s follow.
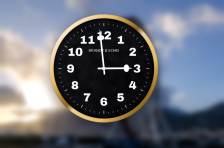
2h59
